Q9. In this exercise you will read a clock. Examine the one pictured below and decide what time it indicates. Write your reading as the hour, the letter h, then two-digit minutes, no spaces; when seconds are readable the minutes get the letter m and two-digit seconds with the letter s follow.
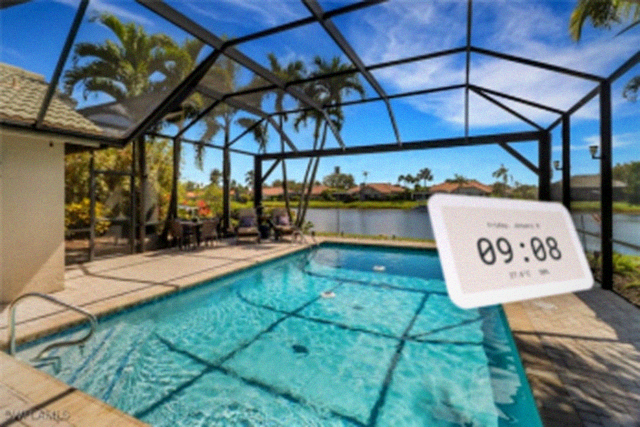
9h08
